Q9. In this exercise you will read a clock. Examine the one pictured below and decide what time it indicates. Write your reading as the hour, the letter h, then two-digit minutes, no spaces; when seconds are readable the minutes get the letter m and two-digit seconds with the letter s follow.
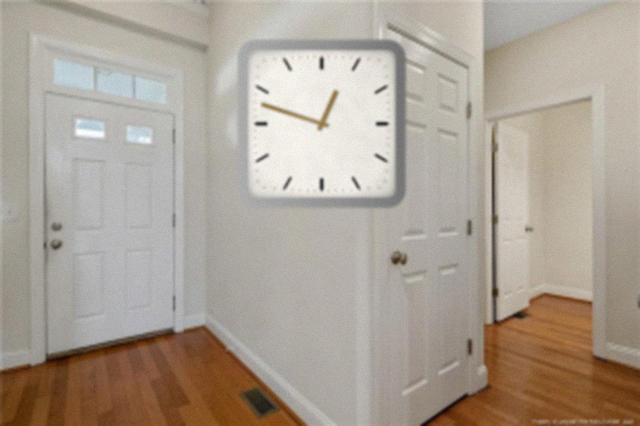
12h48
